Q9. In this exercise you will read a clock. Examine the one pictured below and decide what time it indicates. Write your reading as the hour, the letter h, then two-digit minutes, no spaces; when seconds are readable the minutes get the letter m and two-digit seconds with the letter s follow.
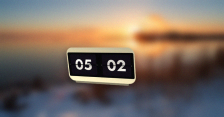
5h02
